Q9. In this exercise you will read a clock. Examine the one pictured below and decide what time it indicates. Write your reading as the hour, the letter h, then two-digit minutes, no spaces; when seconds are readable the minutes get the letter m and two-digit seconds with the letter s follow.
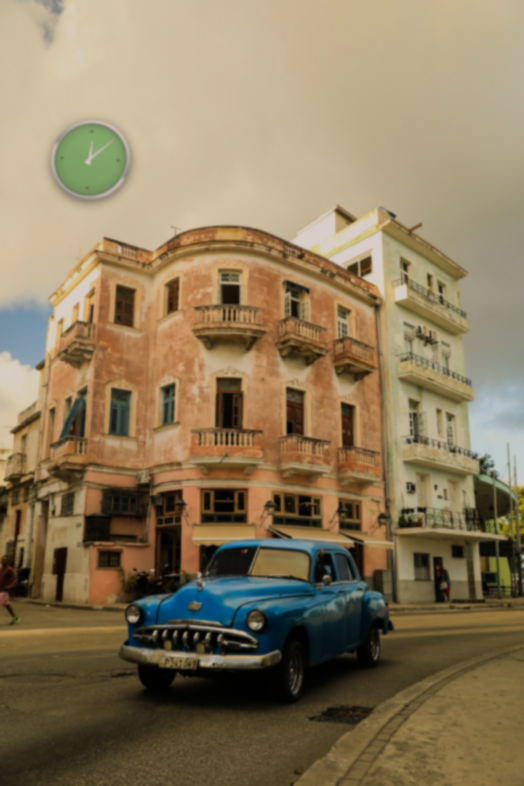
12h08
